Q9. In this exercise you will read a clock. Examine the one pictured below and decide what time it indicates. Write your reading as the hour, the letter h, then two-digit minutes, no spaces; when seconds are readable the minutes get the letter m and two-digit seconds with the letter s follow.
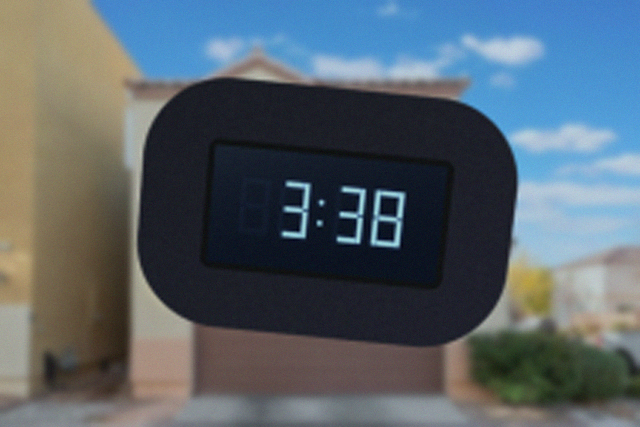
3h38
